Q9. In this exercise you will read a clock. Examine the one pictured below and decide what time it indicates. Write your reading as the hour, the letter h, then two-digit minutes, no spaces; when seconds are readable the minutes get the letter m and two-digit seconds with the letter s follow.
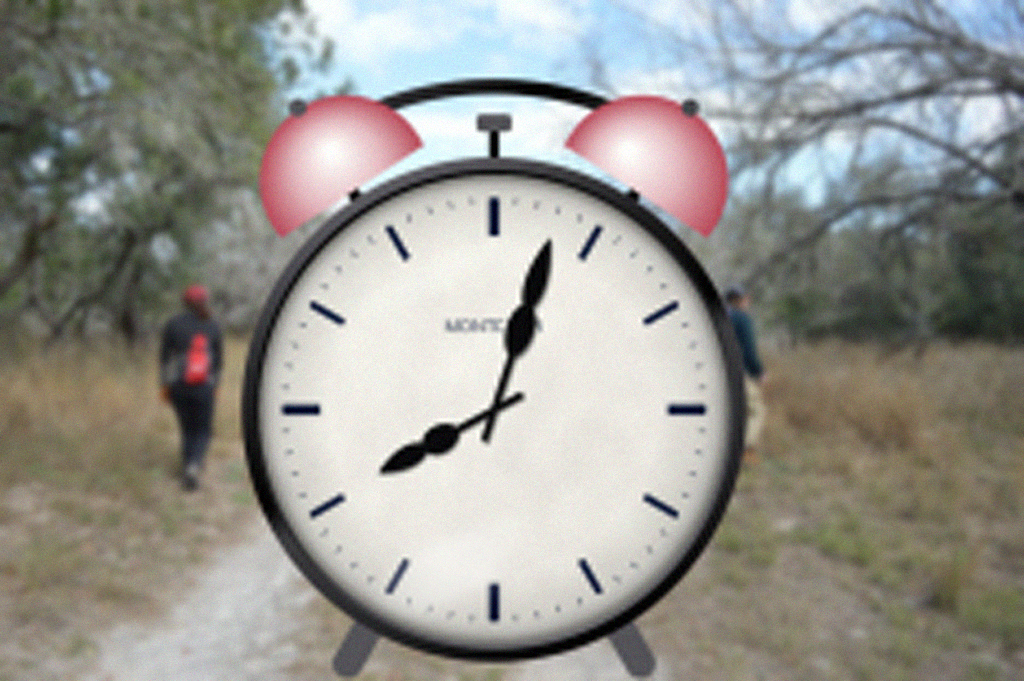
8h03
